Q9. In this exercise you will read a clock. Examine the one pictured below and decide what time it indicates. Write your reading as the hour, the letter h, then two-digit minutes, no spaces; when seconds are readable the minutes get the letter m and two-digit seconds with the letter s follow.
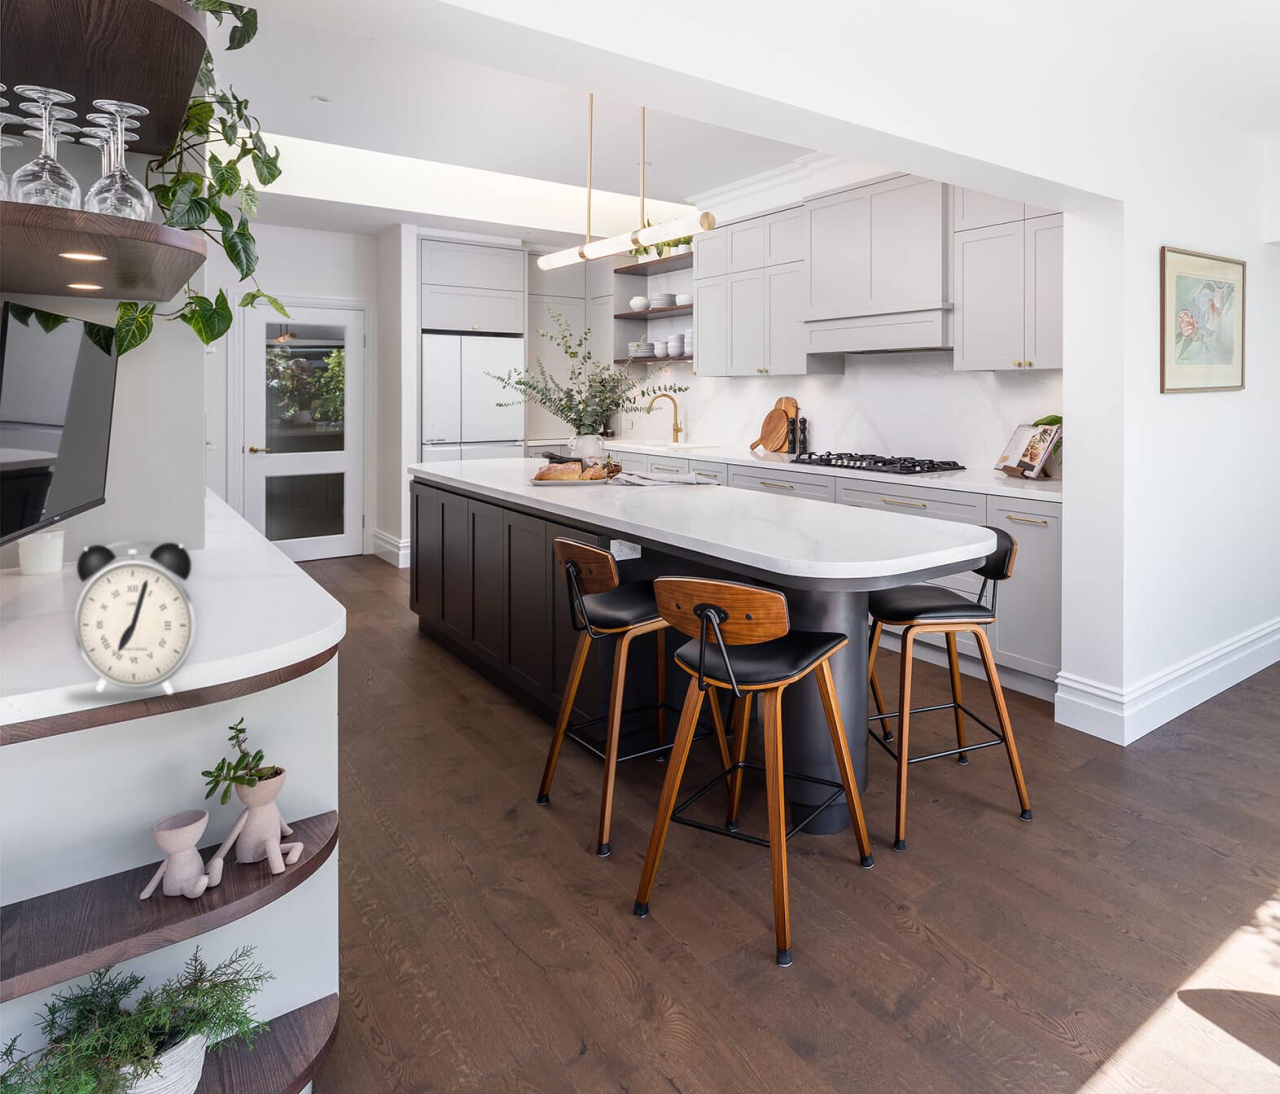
7h03
